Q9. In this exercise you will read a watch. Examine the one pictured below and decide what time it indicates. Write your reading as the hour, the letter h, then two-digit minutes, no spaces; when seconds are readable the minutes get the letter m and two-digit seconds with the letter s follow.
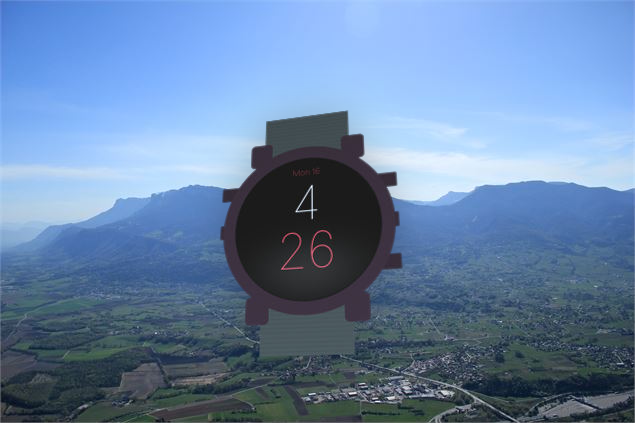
4h26
